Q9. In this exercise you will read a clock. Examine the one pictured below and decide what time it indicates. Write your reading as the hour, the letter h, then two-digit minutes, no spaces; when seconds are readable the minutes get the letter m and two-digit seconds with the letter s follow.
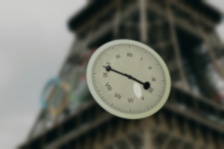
3h48
